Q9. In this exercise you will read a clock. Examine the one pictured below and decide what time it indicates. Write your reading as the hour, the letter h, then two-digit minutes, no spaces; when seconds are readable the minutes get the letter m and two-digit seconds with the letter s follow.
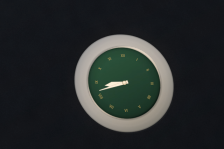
8h42
